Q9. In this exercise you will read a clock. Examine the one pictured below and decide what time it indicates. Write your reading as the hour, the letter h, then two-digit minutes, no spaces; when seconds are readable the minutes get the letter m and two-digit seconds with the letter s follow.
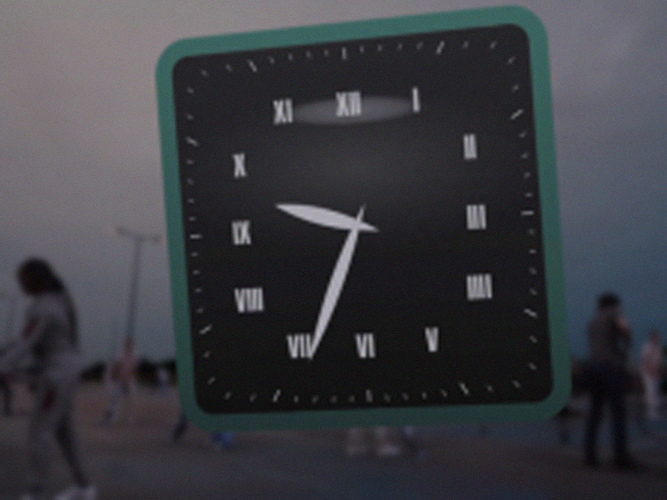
9h34
